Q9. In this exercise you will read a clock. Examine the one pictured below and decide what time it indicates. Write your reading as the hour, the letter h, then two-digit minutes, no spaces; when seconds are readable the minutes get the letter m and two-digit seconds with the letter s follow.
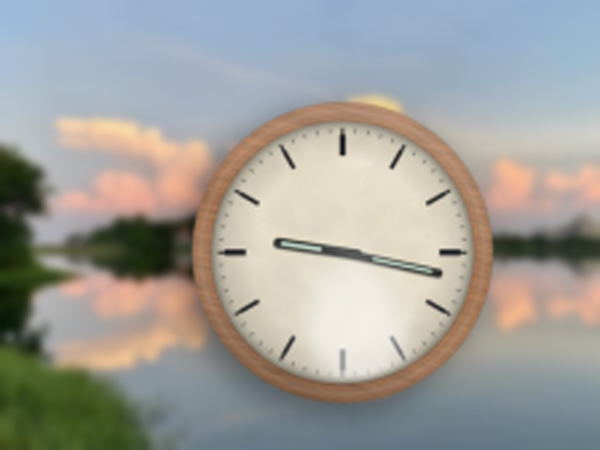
9h17
